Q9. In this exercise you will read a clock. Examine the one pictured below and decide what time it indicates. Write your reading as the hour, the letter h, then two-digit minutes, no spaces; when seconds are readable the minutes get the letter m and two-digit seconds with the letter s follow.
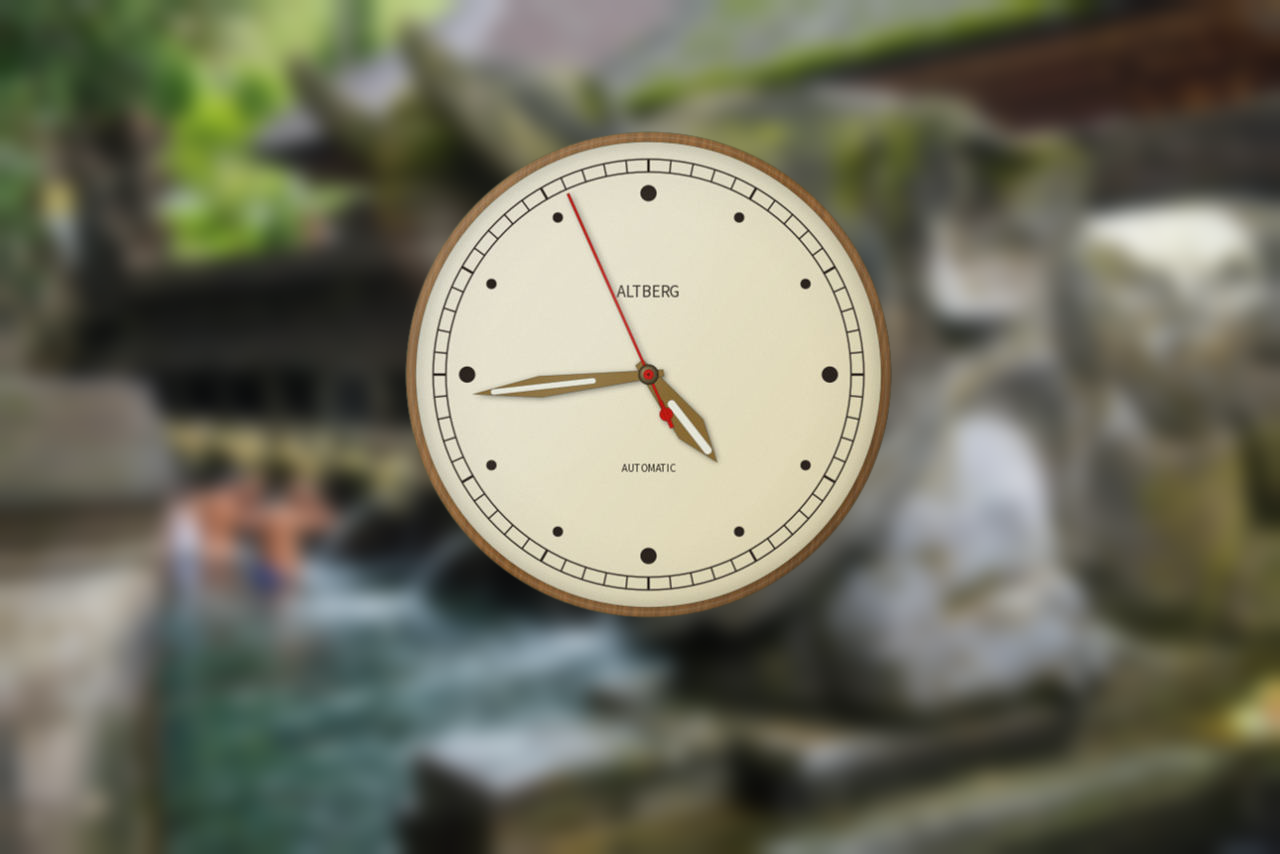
4h43m56s
